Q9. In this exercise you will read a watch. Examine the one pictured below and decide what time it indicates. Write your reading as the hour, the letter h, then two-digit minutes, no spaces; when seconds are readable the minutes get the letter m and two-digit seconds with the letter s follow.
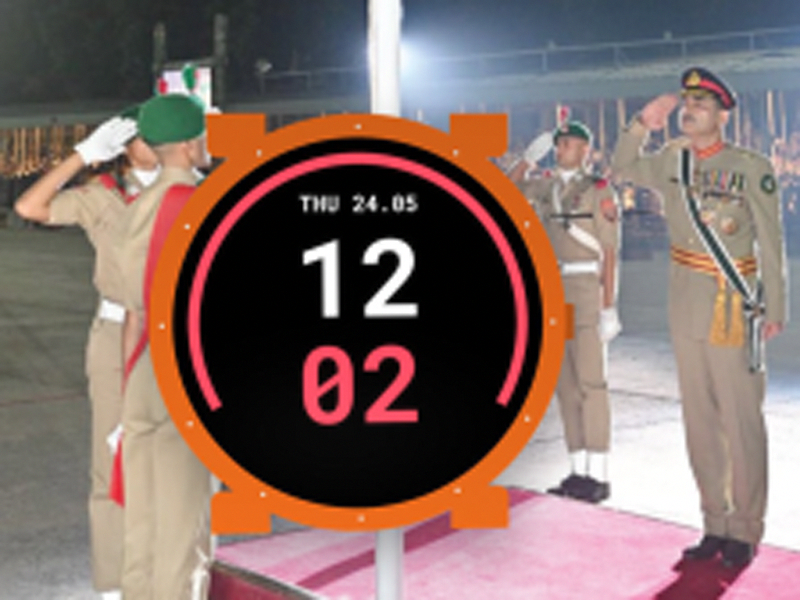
12h02
